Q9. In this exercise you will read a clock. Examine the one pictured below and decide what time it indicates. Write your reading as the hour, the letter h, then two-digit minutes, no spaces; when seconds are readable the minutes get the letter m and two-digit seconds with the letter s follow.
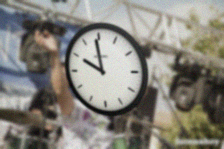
9h59
